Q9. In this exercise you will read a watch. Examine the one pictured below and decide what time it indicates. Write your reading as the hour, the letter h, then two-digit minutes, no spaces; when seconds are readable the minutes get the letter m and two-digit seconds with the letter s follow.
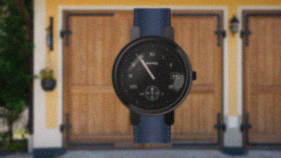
10h54
